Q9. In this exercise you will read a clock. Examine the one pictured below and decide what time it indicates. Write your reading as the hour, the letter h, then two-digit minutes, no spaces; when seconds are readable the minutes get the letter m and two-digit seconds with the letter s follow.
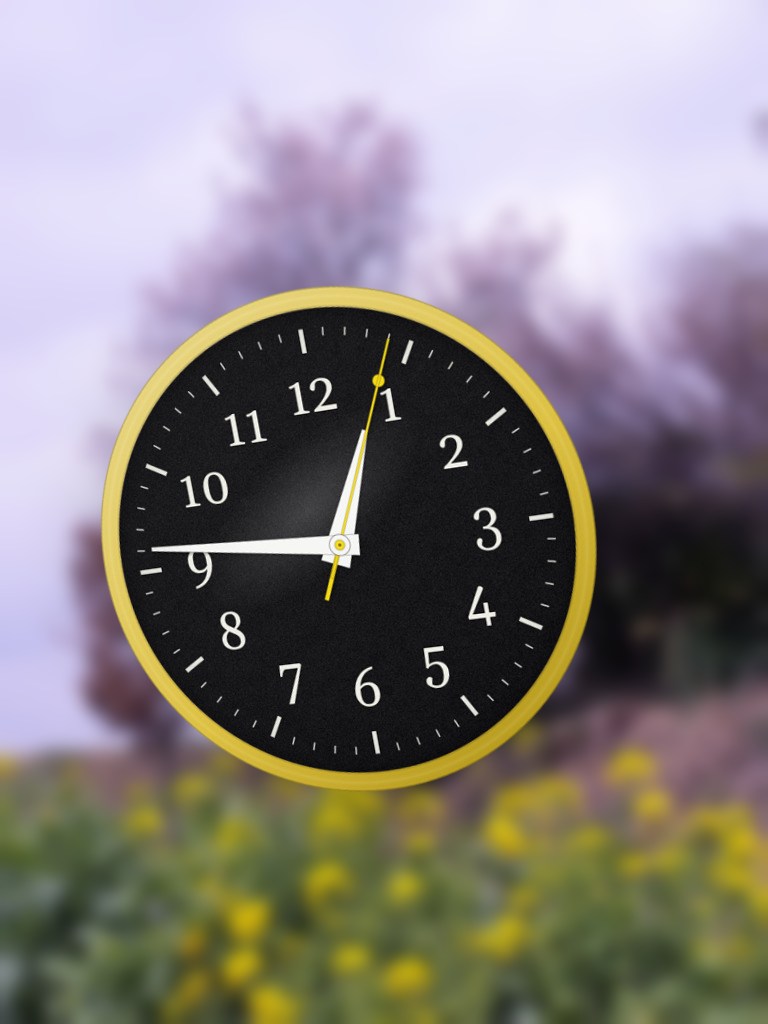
12h46m04s
